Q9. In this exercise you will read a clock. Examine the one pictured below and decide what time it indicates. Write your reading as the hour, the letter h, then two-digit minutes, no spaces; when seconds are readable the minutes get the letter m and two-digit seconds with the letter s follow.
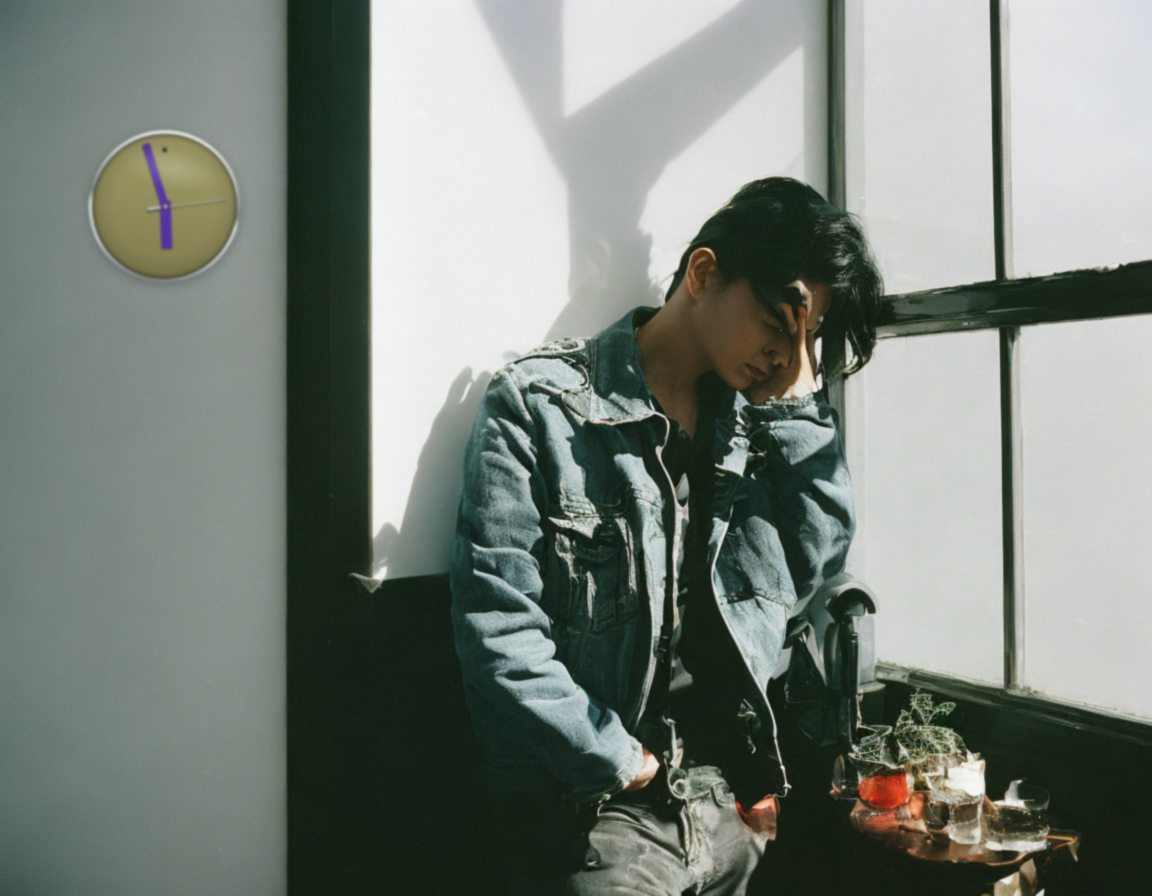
5h57m14s
